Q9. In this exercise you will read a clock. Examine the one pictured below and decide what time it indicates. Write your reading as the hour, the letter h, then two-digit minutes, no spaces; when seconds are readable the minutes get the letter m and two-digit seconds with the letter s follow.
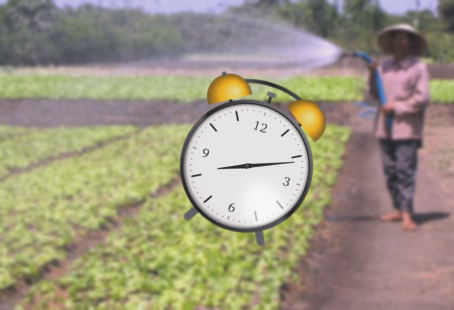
8h11
